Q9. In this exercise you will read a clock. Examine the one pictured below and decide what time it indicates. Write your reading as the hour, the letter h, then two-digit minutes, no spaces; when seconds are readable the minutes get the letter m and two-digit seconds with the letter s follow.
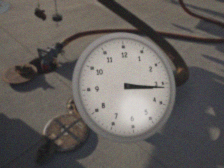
3h16
